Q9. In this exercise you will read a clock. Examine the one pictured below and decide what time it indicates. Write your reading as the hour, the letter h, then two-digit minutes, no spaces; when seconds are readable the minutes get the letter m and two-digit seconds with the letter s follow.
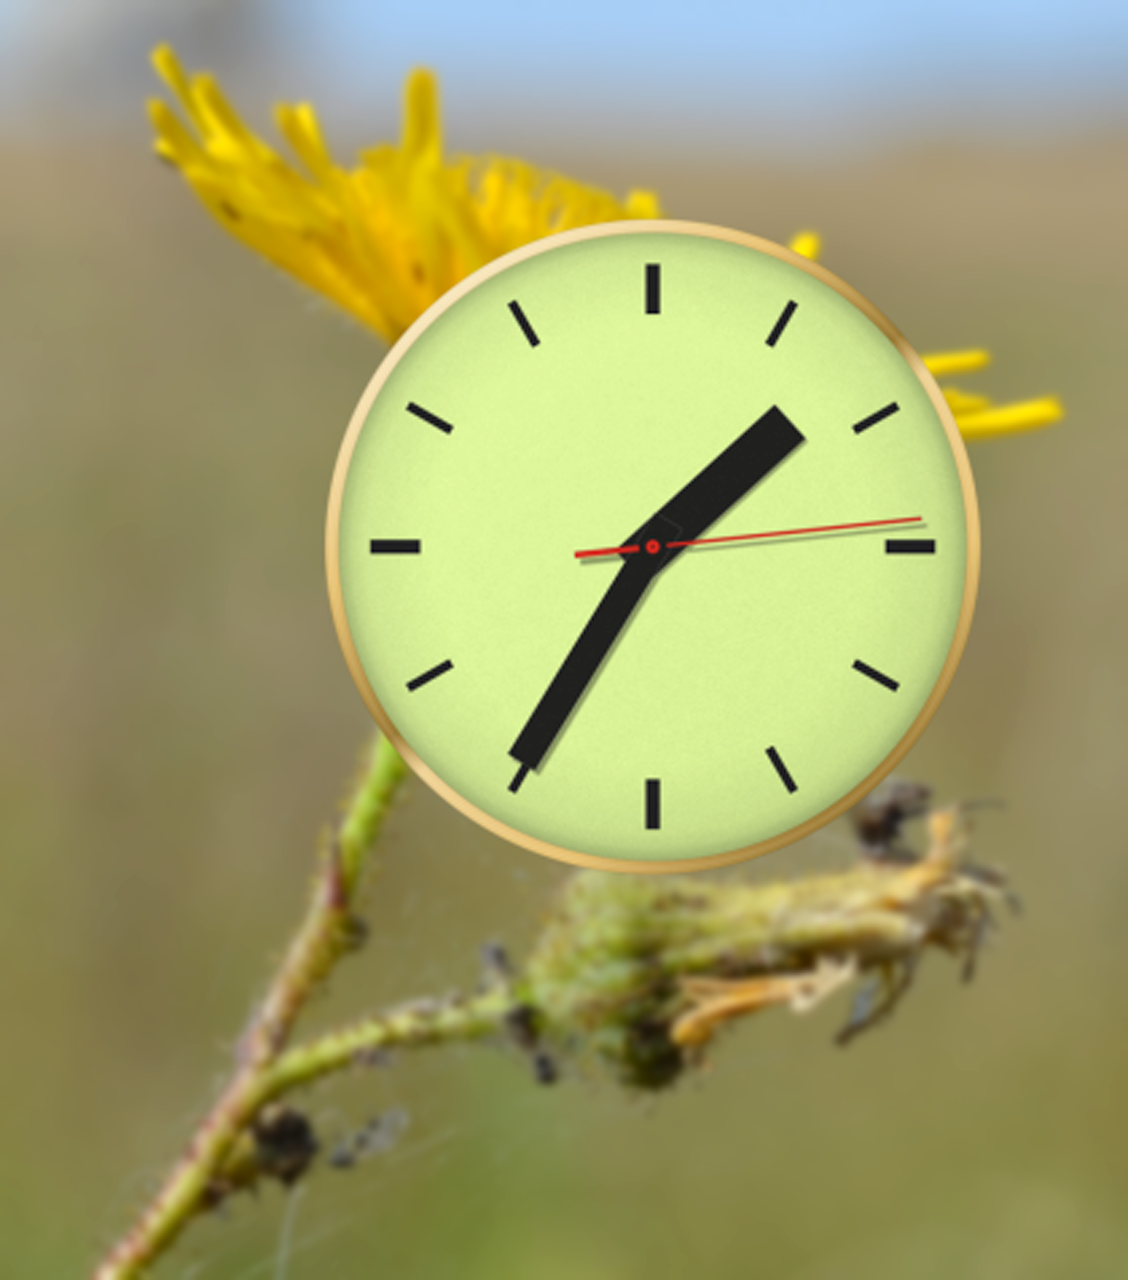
1h35m14s
